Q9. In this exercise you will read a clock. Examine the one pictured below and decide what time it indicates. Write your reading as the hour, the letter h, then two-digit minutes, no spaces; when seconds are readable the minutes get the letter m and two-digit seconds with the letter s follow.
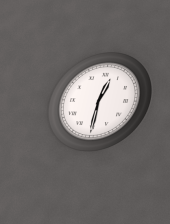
12h30
